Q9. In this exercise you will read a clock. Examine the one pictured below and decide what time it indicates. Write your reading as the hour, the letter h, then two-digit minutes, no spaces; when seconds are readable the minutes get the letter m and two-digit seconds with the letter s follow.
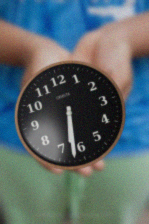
6h32
